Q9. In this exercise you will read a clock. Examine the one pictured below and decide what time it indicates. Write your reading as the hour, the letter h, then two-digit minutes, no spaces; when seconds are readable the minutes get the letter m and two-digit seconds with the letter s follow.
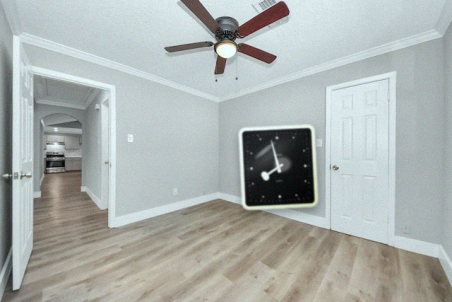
7h58
